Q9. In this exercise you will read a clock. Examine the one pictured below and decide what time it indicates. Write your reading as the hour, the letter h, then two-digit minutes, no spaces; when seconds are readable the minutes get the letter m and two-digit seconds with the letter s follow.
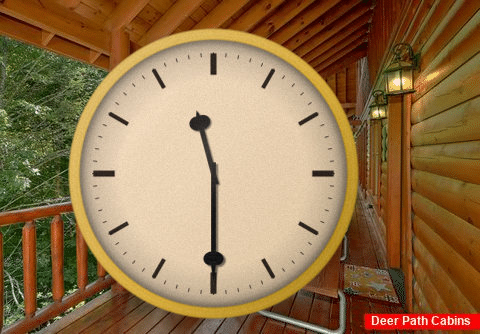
11h30
